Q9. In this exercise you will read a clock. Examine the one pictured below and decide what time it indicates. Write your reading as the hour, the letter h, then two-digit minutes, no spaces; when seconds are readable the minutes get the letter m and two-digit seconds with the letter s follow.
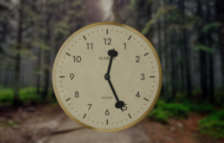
12h26
